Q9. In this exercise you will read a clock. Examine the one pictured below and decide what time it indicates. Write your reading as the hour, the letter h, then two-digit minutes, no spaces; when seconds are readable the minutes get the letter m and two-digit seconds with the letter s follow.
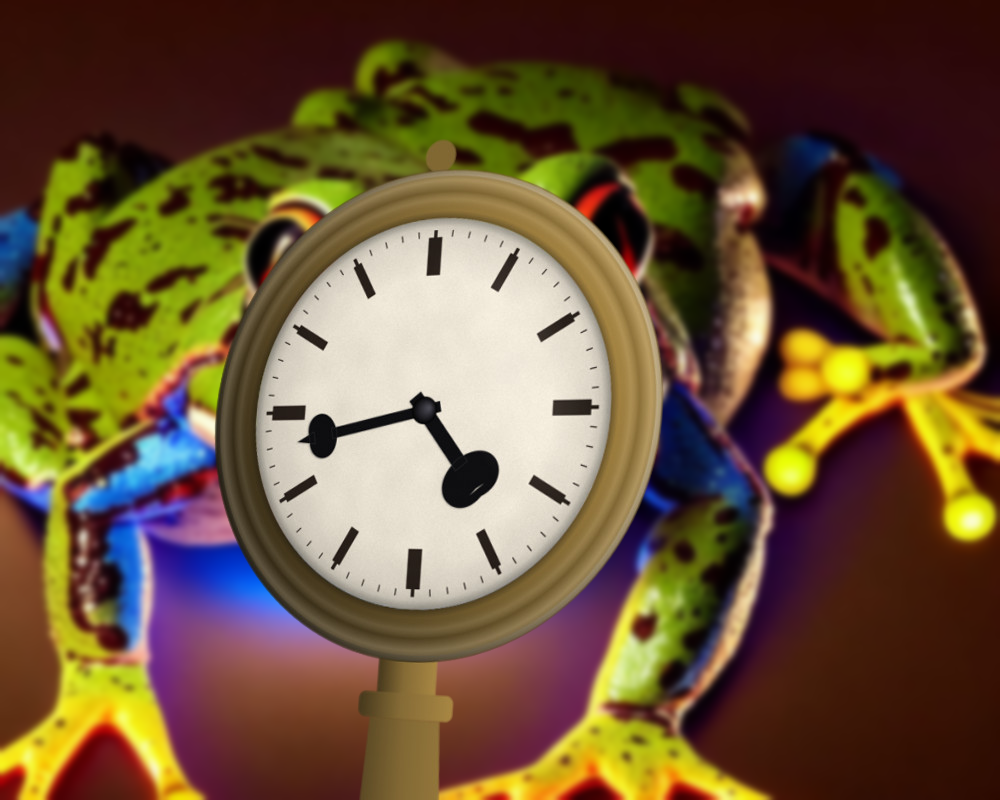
4h43
